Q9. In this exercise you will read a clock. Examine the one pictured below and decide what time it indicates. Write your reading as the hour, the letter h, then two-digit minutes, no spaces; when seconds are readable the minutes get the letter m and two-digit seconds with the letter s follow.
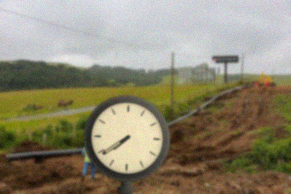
7h39
